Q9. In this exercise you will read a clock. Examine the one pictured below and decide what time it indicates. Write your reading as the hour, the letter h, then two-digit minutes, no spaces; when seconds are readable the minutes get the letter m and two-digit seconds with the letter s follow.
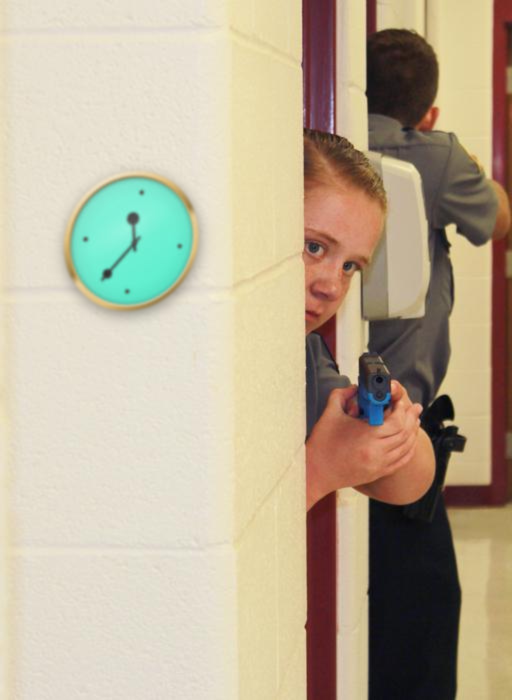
11h36
